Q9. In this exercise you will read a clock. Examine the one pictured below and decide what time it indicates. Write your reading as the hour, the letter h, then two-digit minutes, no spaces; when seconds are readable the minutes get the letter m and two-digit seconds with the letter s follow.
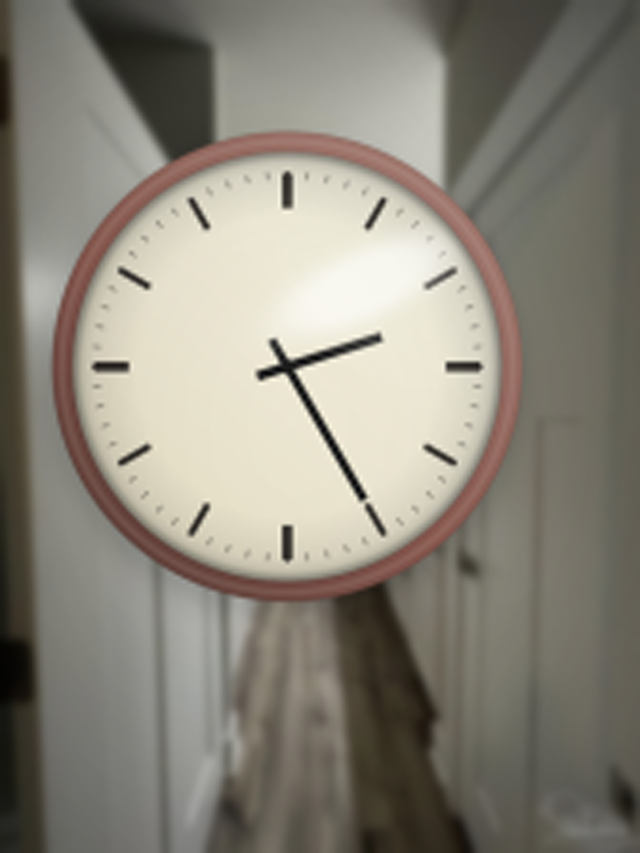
2h25
